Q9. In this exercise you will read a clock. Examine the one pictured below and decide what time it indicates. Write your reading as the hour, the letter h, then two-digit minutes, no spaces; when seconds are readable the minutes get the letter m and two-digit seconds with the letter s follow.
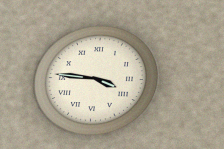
3h46
